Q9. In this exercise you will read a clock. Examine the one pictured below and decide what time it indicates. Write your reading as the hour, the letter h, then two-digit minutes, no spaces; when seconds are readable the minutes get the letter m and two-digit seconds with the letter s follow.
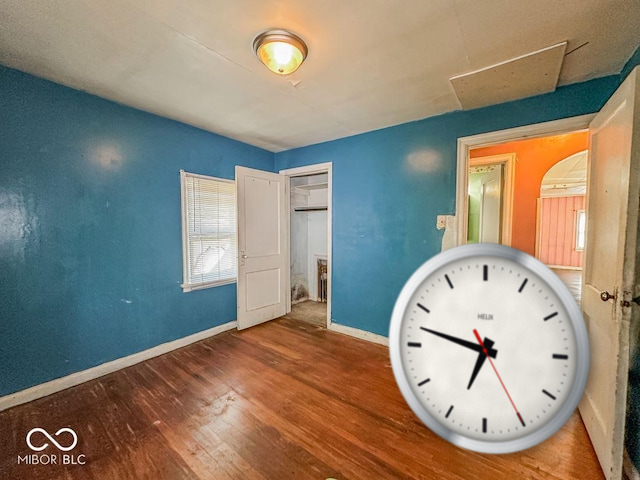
6h47m25s
